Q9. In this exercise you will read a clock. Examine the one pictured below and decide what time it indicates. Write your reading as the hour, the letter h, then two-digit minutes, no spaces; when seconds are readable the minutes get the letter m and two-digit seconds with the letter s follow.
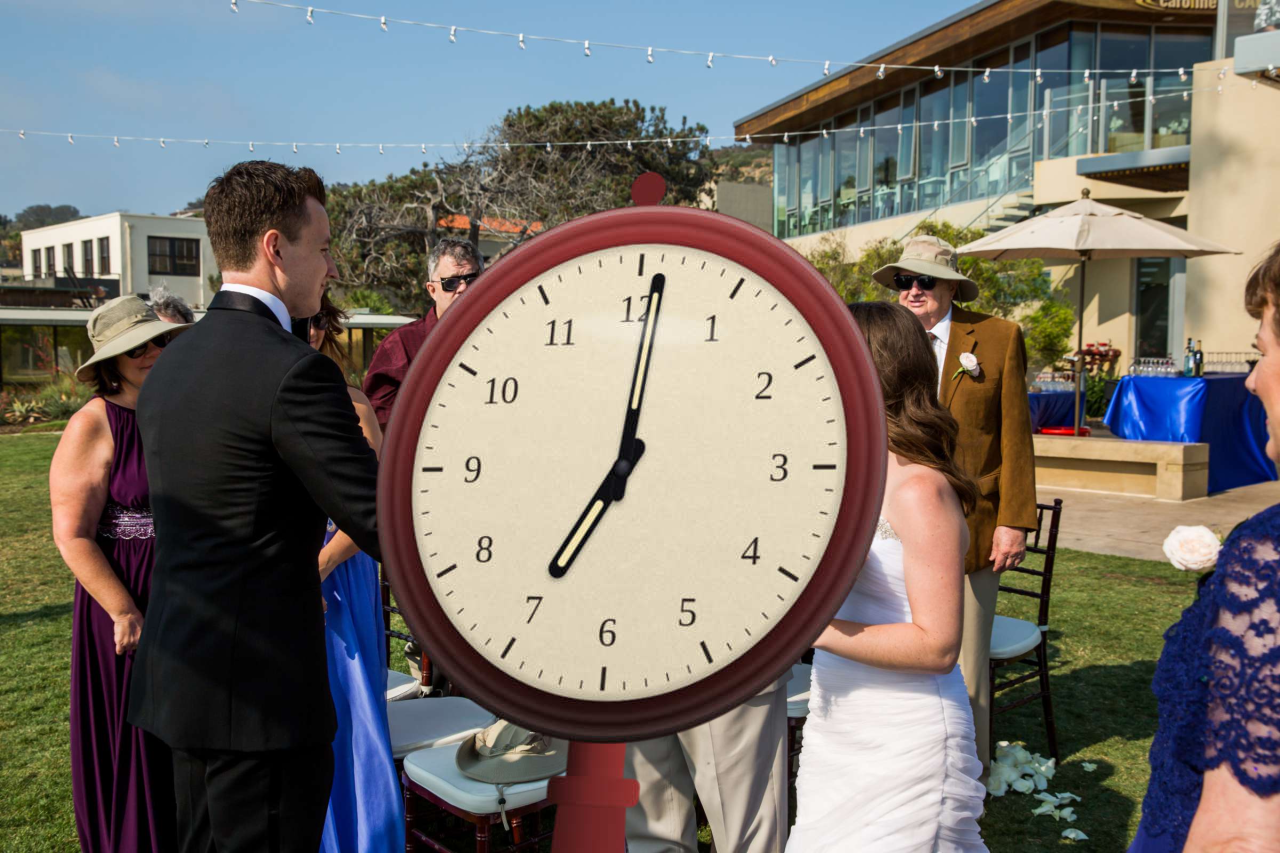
7h01
